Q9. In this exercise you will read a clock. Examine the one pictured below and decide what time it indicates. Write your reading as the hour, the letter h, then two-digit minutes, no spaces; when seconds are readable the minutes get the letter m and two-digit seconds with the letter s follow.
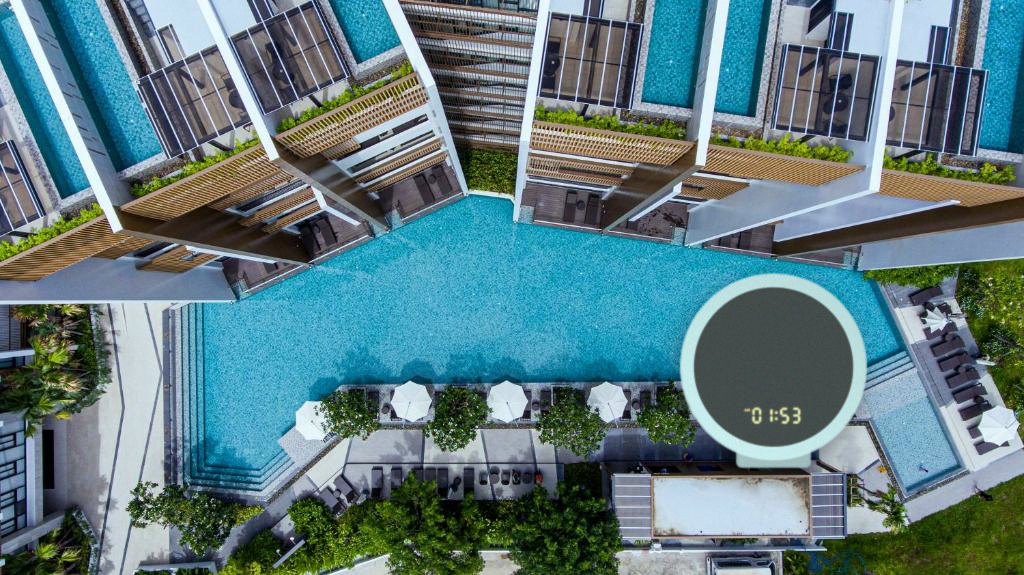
1h53
